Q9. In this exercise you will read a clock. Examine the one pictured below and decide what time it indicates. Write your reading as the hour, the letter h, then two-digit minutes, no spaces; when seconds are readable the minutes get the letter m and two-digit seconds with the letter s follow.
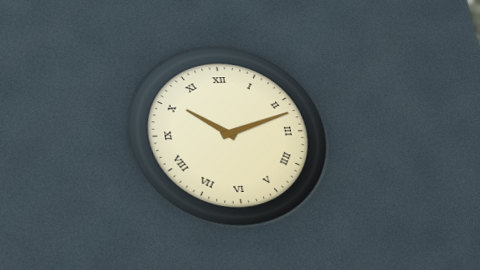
10h12
